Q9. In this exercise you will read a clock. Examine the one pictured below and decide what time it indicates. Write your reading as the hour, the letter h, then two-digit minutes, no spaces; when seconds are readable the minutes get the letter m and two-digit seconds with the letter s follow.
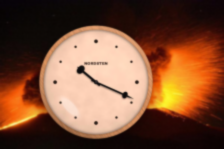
10h19
